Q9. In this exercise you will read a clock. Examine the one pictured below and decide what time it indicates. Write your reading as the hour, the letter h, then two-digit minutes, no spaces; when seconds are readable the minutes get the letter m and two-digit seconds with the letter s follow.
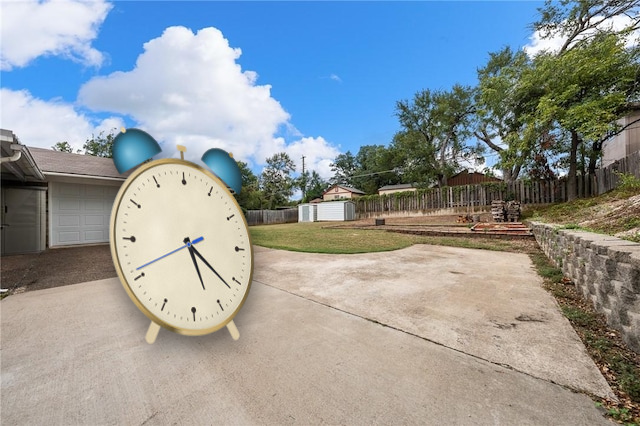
5h21m41s
